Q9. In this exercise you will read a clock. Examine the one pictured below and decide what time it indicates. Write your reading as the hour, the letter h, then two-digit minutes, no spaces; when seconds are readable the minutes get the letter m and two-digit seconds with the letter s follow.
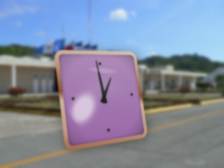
12h59
